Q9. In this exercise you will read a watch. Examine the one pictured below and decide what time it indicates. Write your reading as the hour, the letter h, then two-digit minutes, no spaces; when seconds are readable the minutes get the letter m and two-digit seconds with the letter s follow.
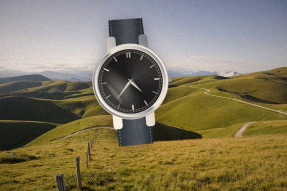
4h37
